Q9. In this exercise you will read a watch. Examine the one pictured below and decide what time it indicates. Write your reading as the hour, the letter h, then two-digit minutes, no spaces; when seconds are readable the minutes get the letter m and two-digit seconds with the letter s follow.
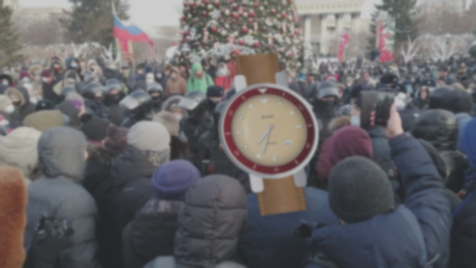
7h34
